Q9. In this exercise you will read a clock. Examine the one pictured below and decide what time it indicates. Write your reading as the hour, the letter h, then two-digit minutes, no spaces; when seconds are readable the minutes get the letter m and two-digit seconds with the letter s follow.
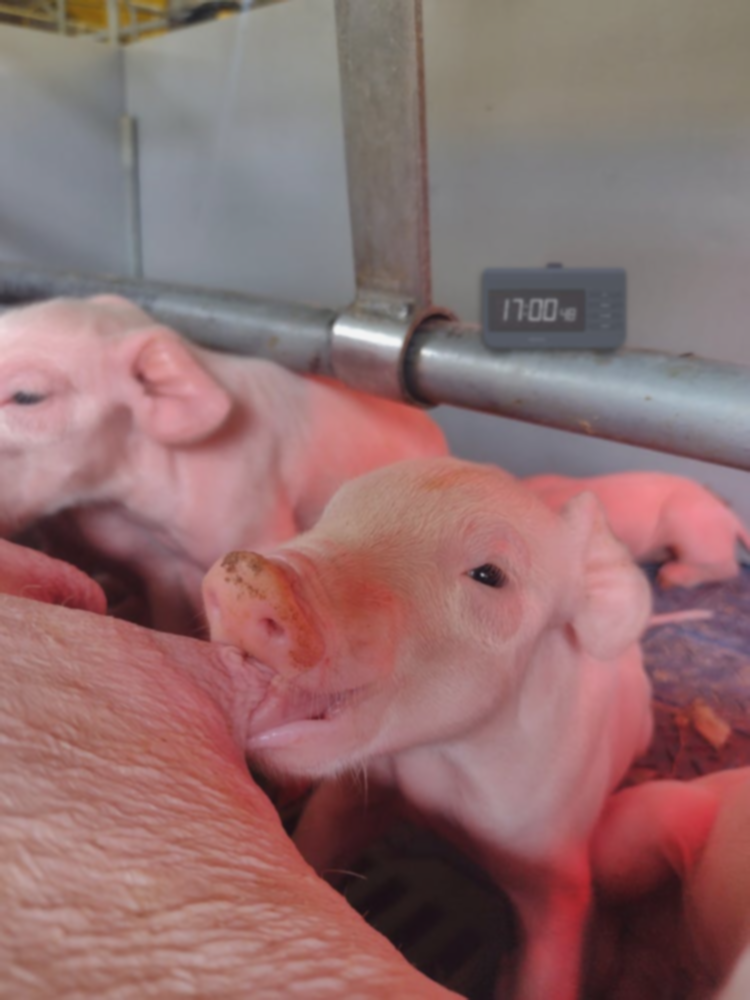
17h00
